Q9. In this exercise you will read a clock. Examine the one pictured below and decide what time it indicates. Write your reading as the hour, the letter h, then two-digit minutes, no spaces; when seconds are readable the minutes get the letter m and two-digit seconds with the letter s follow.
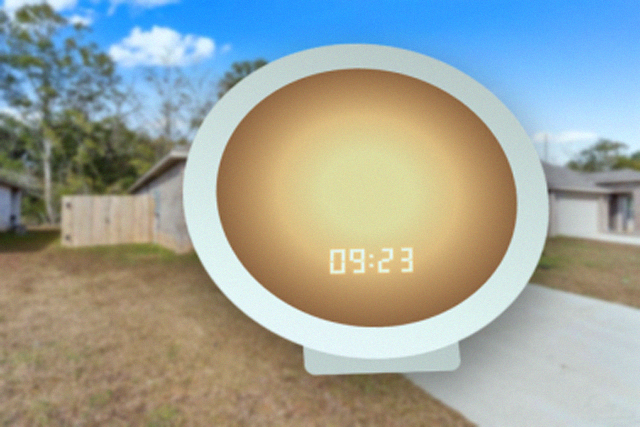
9h23
